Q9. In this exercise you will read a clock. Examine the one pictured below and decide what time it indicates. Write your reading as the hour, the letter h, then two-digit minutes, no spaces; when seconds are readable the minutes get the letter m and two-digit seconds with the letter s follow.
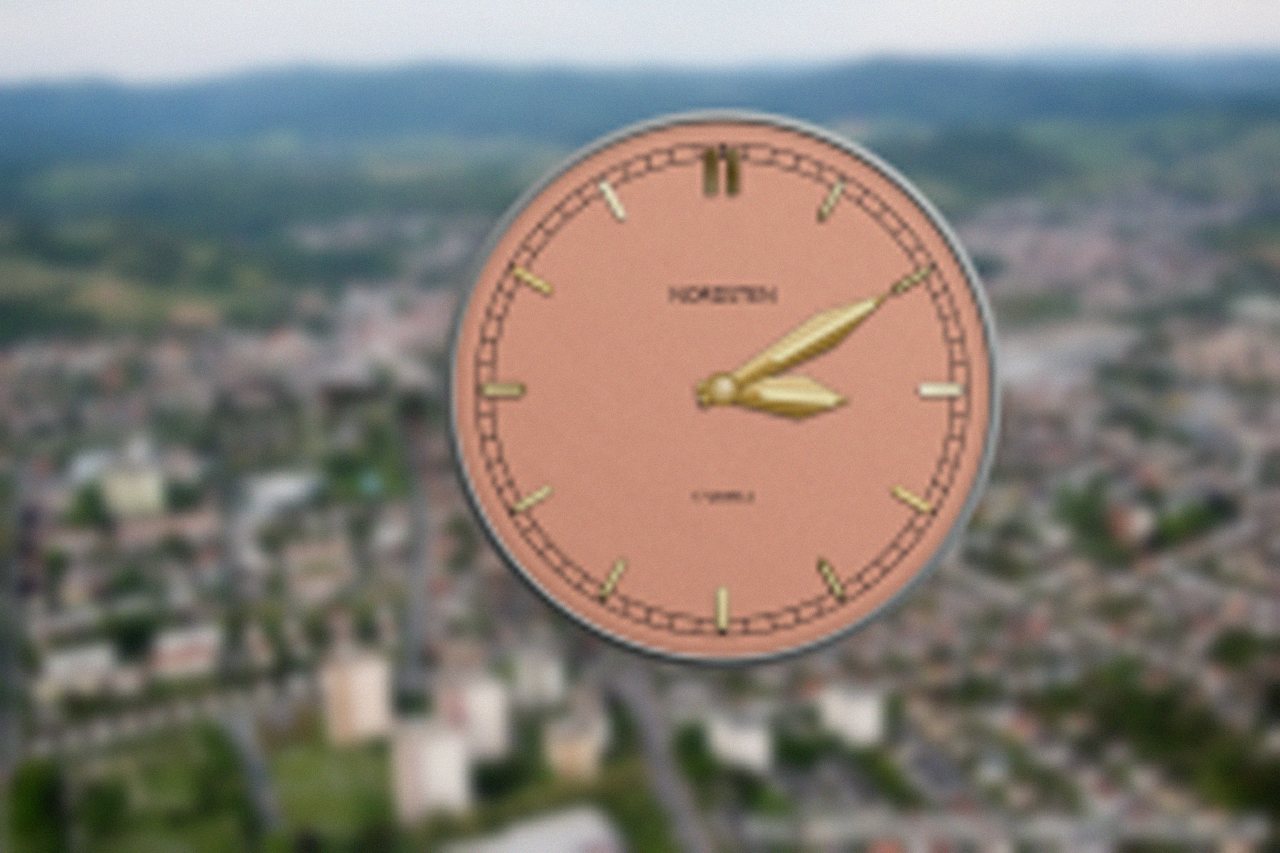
3h10
